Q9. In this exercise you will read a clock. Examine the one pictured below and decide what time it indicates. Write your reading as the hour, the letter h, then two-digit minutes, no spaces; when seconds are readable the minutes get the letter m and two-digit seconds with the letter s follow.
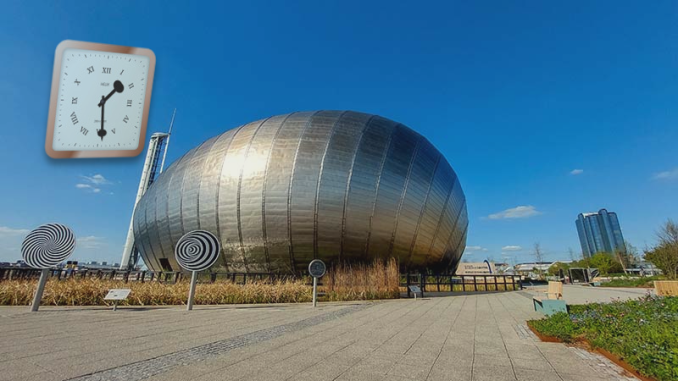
1h29
